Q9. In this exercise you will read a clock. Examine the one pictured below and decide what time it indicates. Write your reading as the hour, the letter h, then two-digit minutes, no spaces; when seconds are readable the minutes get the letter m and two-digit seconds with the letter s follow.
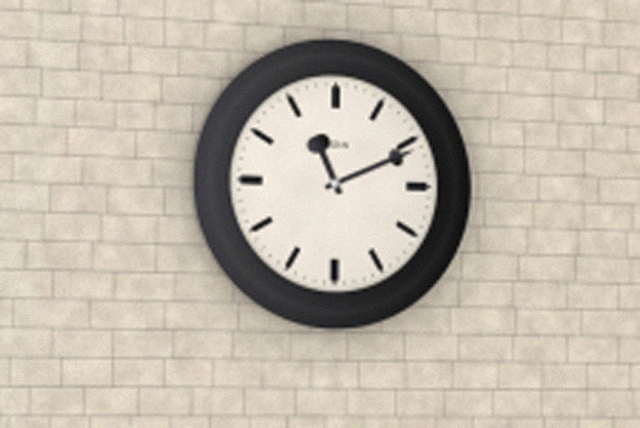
11h11
